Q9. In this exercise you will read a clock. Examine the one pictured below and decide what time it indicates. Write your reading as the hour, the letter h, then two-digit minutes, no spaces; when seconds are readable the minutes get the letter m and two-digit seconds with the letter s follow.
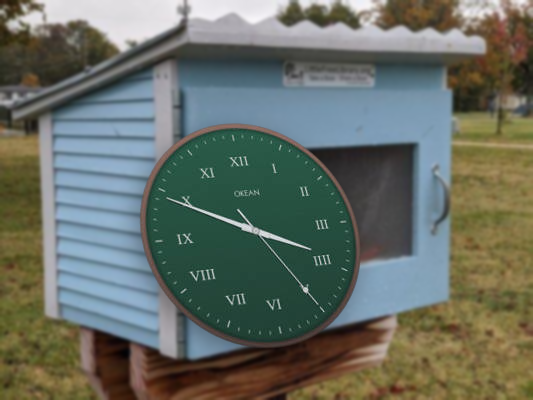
3h49m25s
